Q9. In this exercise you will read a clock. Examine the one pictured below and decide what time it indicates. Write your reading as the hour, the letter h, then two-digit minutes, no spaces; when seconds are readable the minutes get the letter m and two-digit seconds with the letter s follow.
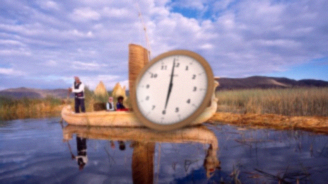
5h59
